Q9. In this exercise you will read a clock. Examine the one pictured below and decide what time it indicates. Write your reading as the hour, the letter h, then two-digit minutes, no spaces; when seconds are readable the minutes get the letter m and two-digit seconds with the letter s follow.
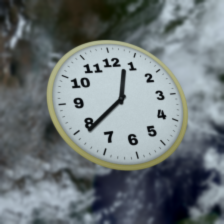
12h39
